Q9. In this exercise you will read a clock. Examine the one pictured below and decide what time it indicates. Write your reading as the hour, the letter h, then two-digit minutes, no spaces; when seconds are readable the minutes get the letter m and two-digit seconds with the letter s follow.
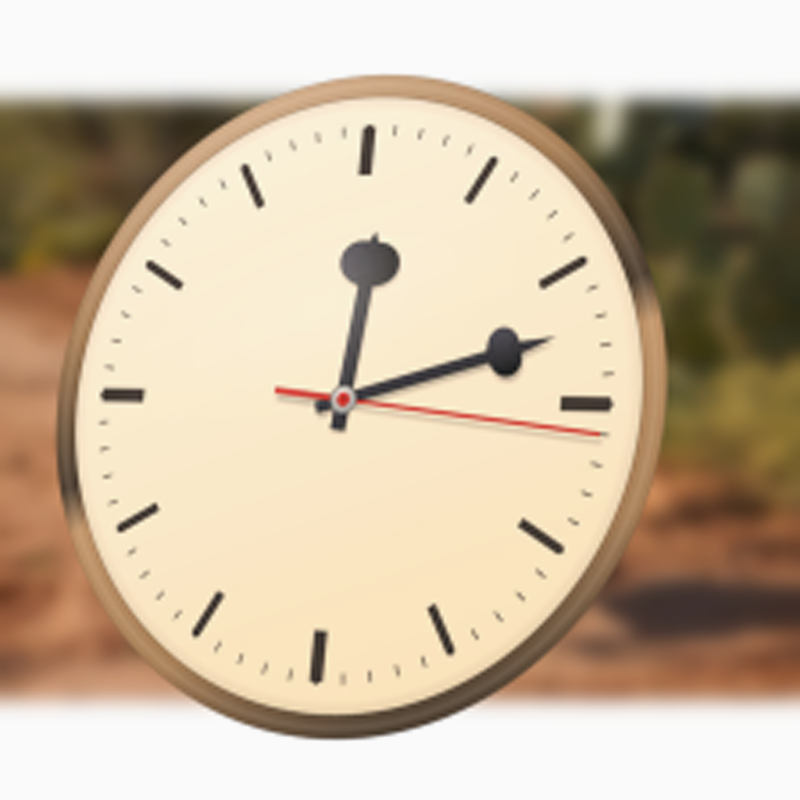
12h12m16s
